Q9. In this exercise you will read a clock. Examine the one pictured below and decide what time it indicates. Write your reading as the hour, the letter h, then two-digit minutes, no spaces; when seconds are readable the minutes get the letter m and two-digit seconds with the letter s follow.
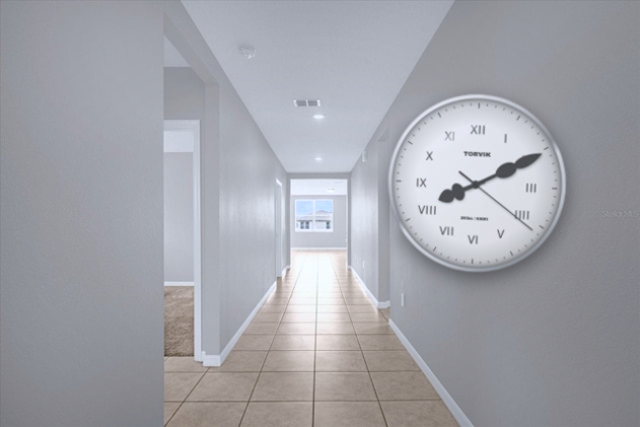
8h10m21s
